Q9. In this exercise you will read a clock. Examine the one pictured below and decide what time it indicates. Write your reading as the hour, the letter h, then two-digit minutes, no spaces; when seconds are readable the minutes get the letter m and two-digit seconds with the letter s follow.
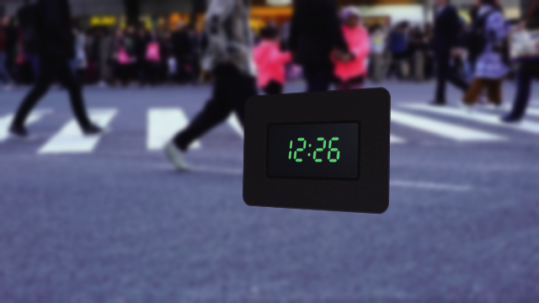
12h26
